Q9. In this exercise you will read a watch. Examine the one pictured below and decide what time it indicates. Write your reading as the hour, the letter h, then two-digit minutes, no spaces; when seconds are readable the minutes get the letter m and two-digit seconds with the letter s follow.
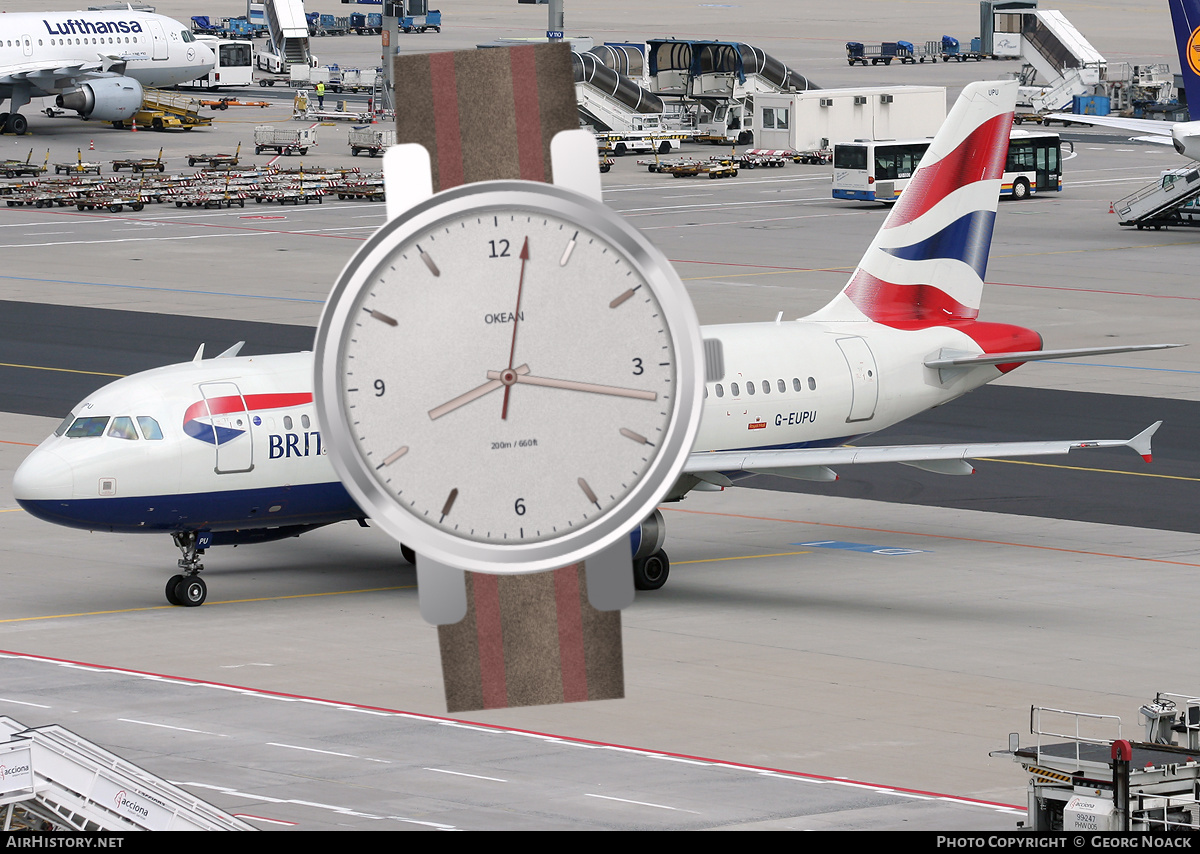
8h17m02s
